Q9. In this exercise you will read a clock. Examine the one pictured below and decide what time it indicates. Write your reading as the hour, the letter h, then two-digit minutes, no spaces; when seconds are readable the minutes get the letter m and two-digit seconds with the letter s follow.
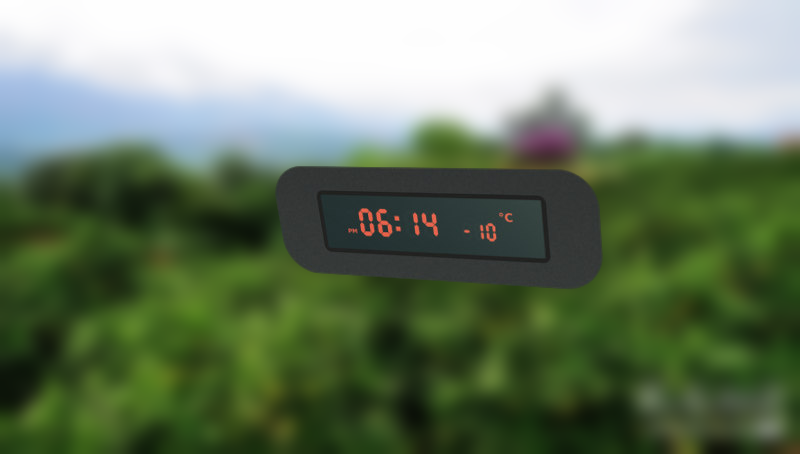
6h14
